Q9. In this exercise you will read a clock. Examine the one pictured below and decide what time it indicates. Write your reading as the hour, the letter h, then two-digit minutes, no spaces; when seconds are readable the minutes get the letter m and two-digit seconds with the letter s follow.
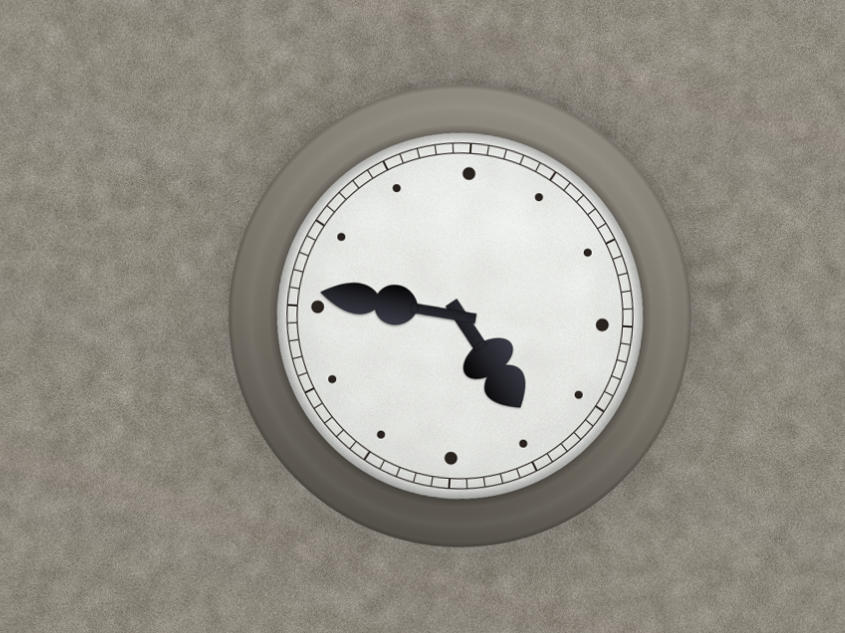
4h46
